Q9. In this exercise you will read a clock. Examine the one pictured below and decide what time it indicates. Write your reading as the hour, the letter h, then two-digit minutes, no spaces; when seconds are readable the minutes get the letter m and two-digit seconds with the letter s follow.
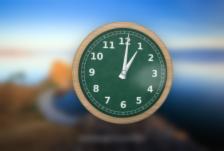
1h01
